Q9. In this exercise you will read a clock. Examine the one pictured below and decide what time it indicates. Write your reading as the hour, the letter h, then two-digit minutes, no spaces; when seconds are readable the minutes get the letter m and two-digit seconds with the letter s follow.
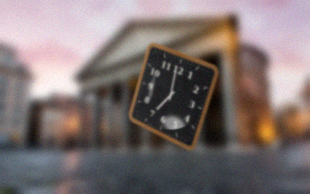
6h59
